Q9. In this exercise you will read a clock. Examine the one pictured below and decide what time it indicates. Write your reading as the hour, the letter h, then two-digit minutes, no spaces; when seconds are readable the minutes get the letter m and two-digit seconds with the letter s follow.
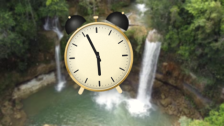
5h56
